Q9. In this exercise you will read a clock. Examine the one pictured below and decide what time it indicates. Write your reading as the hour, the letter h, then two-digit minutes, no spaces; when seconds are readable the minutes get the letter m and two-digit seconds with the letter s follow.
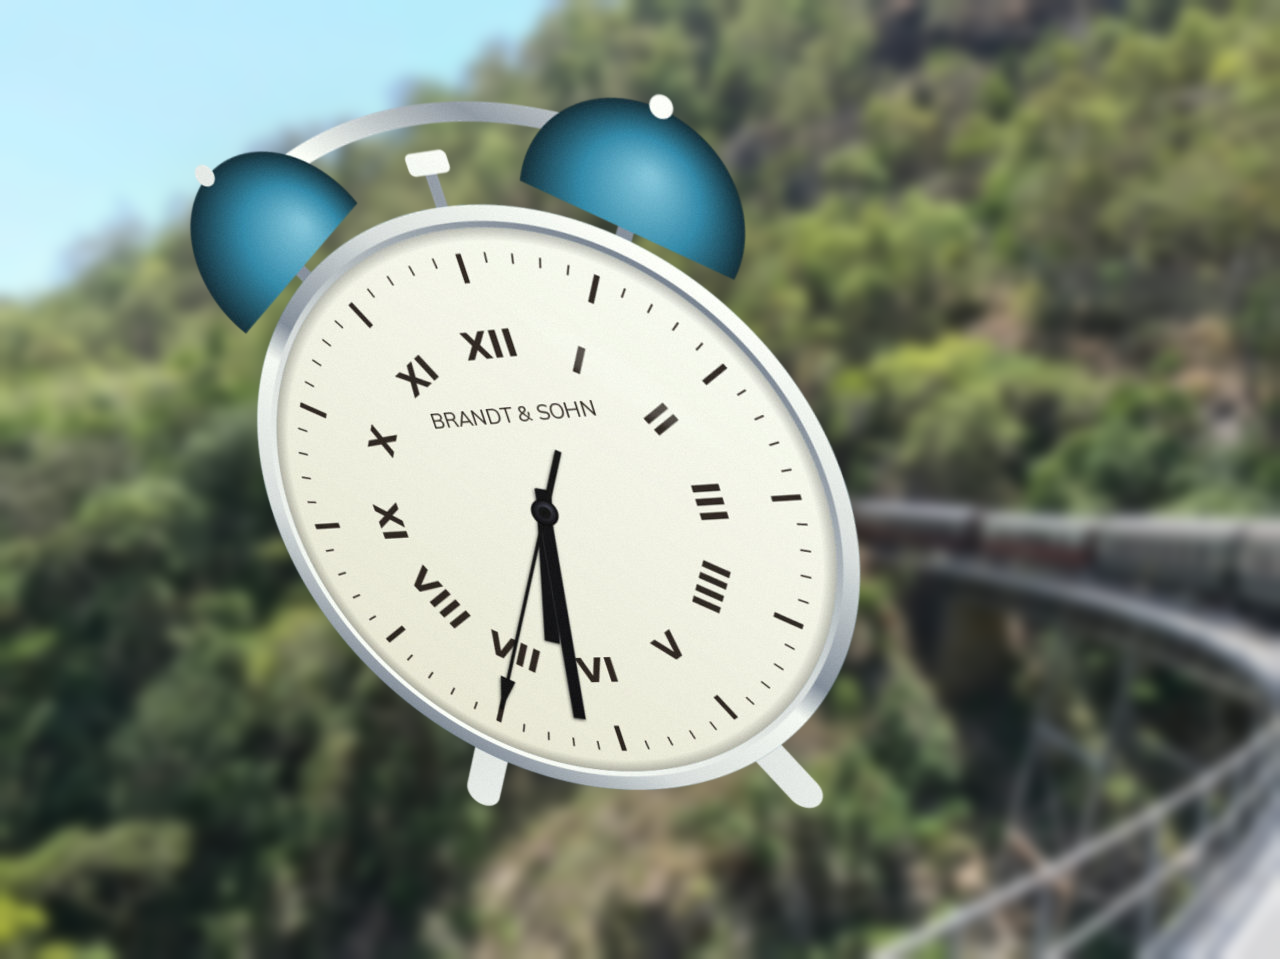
6h31m35s
